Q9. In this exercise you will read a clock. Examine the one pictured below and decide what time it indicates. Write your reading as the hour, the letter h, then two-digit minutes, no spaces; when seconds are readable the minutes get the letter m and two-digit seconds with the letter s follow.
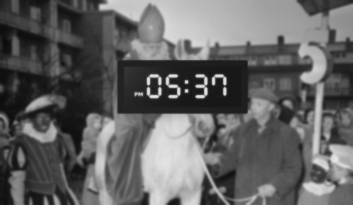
5h37
